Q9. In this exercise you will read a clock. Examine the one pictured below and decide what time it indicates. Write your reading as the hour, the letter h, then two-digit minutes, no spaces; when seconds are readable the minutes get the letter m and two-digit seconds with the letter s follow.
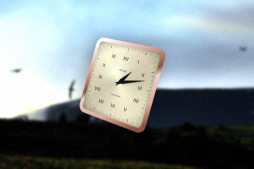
1h12
